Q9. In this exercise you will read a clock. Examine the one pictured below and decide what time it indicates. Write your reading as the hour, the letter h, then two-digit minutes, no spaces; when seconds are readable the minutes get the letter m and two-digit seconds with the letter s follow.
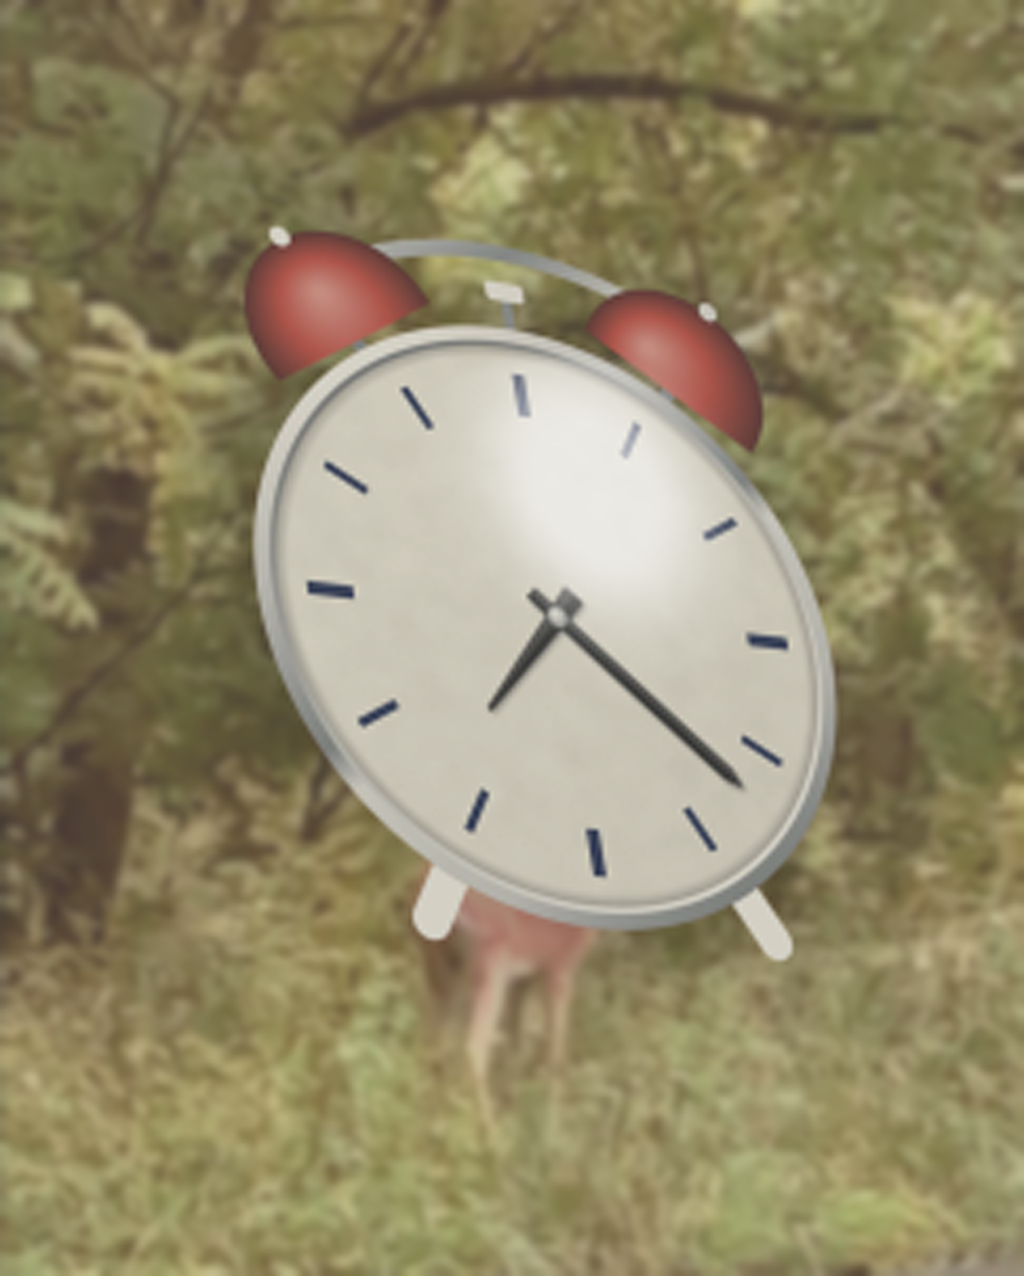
7h22
